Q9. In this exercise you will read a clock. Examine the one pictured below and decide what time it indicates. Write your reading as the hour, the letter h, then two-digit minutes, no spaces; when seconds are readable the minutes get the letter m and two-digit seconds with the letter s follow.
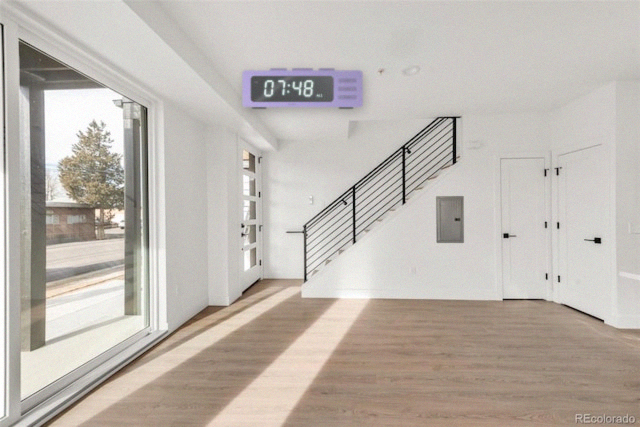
7h48
